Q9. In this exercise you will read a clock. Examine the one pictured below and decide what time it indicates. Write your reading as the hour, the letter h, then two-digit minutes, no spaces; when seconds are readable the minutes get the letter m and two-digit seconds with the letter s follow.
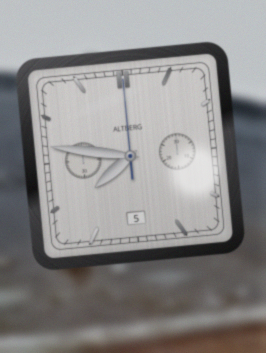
7h47
